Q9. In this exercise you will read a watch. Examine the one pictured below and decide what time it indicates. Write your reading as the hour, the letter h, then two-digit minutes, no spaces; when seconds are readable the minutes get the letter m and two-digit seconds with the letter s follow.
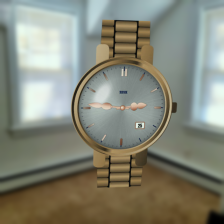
2h46
